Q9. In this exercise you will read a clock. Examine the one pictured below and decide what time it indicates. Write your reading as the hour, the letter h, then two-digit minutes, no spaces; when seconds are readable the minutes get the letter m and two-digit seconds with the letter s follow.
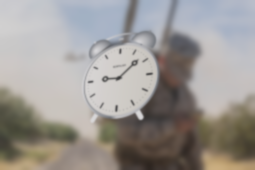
9h08
